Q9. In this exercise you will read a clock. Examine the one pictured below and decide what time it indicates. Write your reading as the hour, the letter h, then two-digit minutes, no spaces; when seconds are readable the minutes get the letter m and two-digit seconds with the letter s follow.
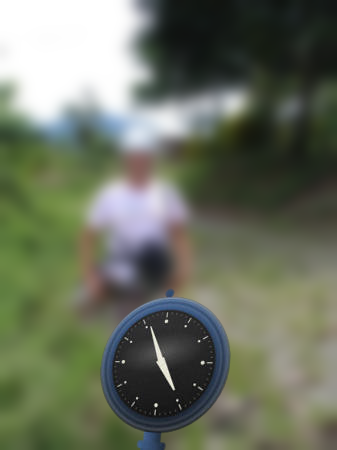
4h56
